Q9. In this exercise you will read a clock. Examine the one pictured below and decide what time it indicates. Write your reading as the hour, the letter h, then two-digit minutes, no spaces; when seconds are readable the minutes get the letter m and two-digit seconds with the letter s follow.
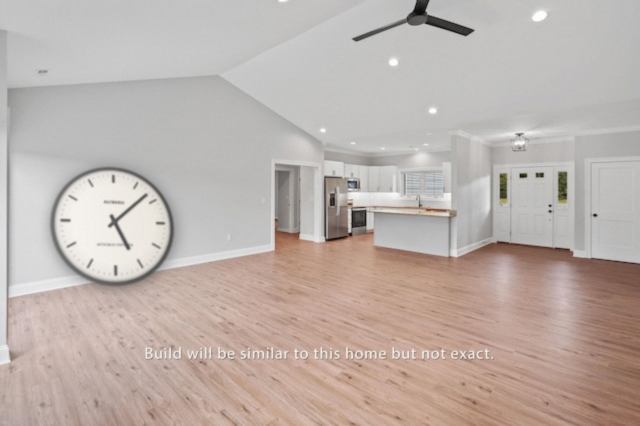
5h08
